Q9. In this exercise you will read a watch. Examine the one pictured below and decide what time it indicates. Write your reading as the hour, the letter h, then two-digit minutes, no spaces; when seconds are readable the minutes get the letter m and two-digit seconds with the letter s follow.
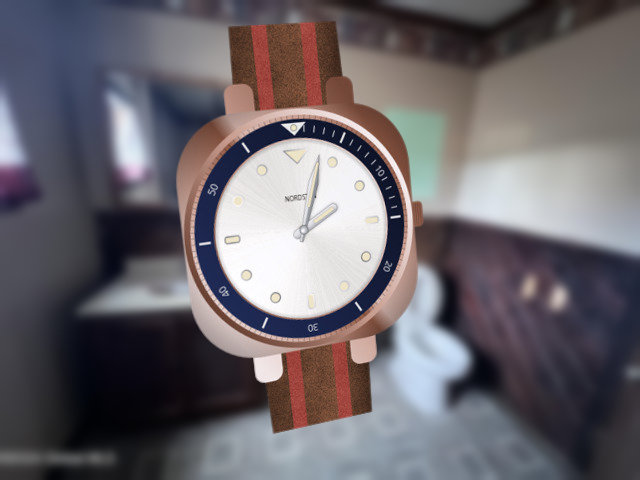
2h03
